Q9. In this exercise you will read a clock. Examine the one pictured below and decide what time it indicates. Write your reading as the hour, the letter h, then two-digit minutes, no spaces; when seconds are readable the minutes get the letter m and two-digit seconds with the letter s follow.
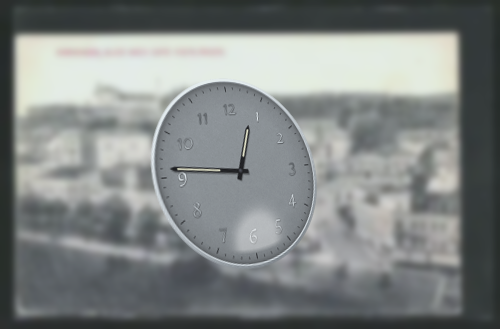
12h46
